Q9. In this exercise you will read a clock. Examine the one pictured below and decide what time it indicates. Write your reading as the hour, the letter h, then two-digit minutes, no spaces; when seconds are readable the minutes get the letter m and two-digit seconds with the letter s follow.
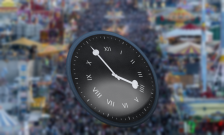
3h55
